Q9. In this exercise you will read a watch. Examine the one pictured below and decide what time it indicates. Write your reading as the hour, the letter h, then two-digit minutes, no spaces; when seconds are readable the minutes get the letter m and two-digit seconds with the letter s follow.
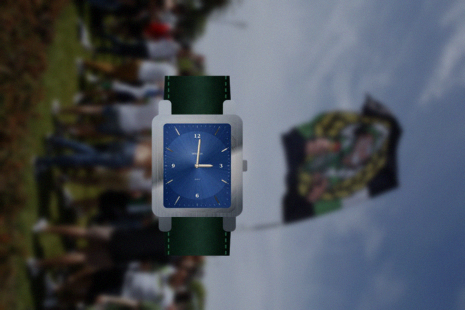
3h01
